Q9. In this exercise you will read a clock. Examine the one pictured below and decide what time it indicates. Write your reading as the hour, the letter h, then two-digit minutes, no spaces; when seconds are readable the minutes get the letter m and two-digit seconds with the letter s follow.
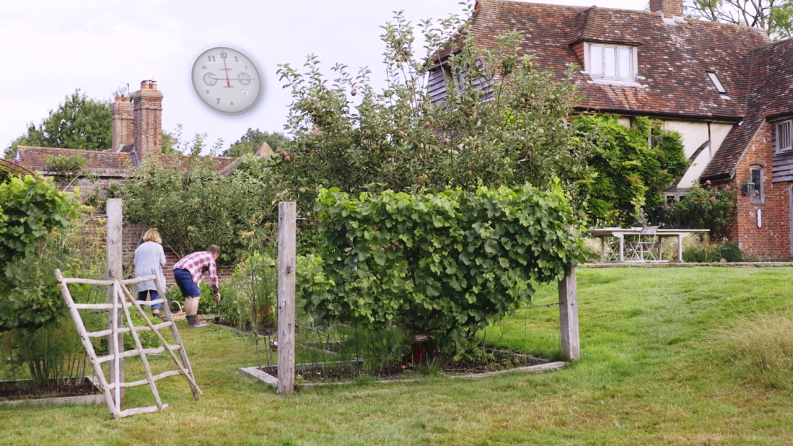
9h15
